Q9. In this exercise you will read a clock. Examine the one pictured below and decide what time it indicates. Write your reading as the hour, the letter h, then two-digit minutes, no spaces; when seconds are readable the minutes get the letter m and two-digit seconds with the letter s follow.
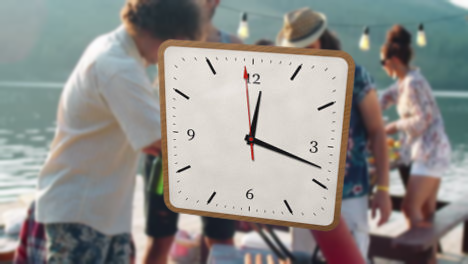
12h17m59s
